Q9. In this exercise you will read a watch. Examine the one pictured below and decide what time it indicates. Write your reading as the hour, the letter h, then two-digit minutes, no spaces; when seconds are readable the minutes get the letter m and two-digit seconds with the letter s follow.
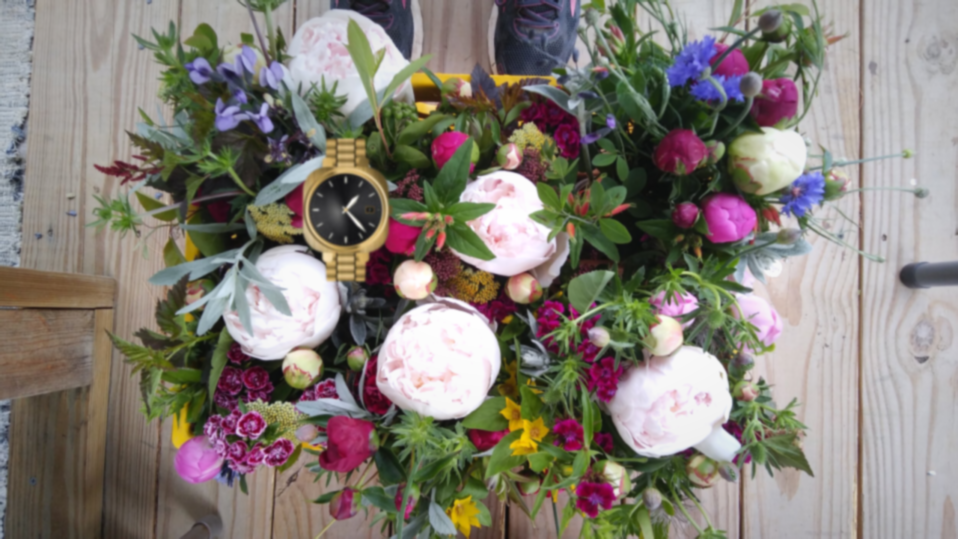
1h23
